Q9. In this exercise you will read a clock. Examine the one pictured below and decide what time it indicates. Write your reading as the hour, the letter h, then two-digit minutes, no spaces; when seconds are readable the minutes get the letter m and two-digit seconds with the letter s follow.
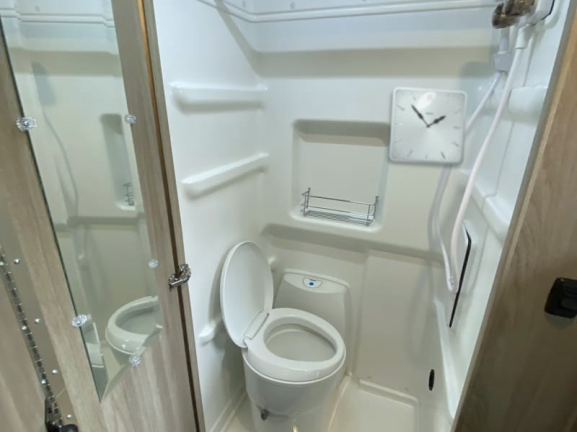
1h53
